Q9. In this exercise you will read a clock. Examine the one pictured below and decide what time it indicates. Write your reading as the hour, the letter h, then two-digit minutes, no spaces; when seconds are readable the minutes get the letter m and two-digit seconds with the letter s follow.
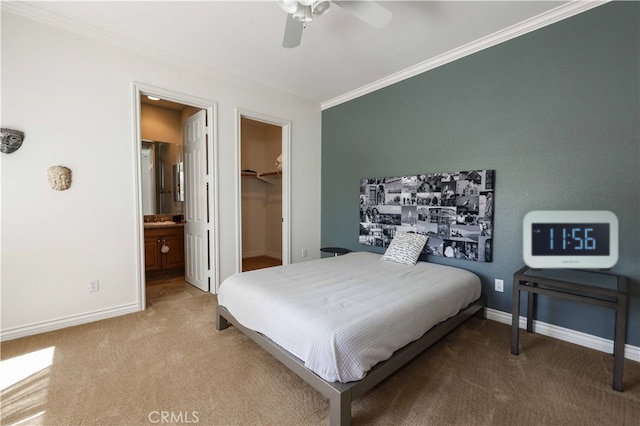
11h56
